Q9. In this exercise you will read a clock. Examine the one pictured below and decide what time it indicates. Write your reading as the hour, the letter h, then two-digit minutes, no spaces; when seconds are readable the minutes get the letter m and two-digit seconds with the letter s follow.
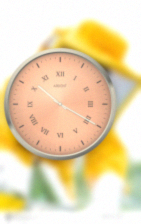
10h20
